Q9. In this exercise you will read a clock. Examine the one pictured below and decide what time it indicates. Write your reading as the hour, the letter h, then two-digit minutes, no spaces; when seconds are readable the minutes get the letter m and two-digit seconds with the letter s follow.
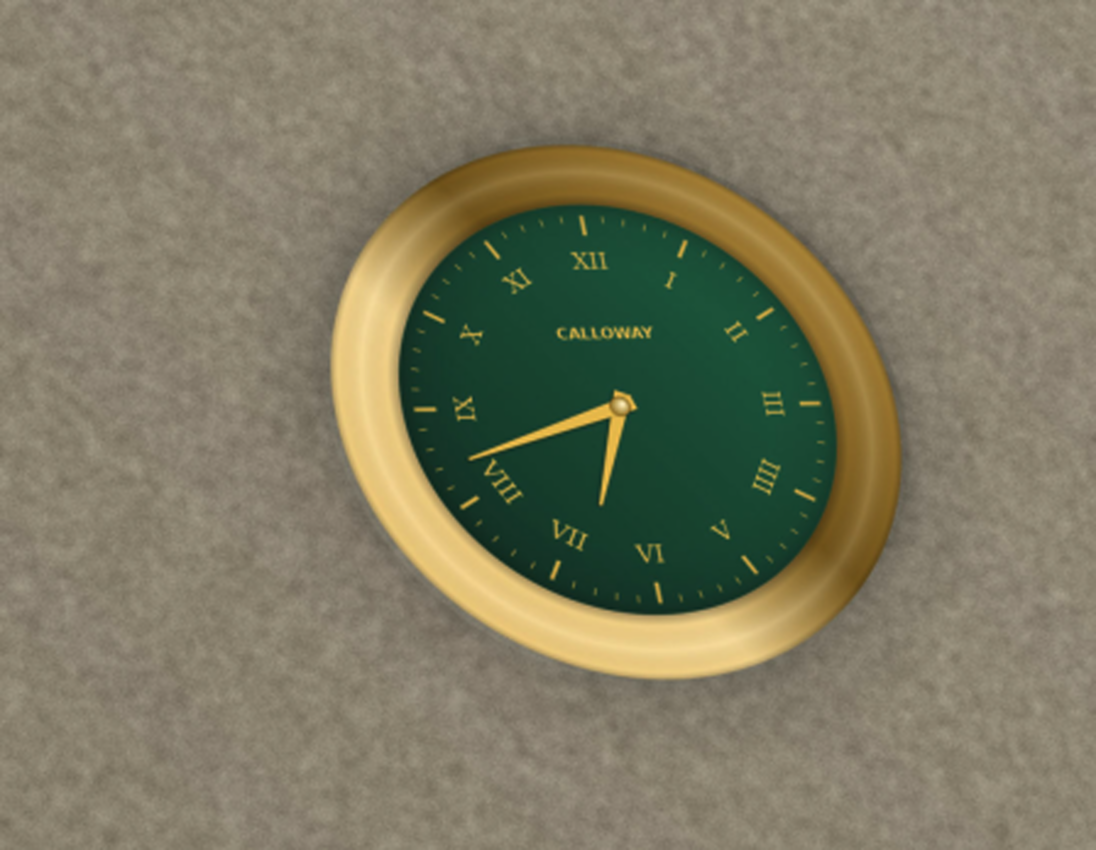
6h42
